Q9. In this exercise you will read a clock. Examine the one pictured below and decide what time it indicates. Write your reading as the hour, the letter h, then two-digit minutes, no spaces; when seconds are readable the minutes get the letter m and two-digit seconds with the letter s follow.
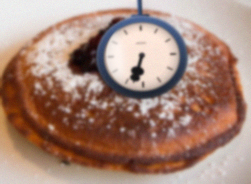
6h33
